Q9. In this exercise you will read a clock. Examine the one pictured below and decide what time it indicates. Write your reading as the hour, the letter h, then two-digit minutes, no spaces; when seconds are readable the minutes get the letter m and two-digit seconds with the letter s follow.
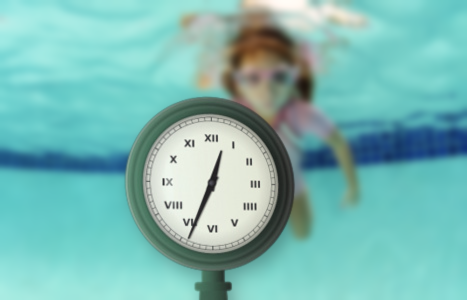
12h34
